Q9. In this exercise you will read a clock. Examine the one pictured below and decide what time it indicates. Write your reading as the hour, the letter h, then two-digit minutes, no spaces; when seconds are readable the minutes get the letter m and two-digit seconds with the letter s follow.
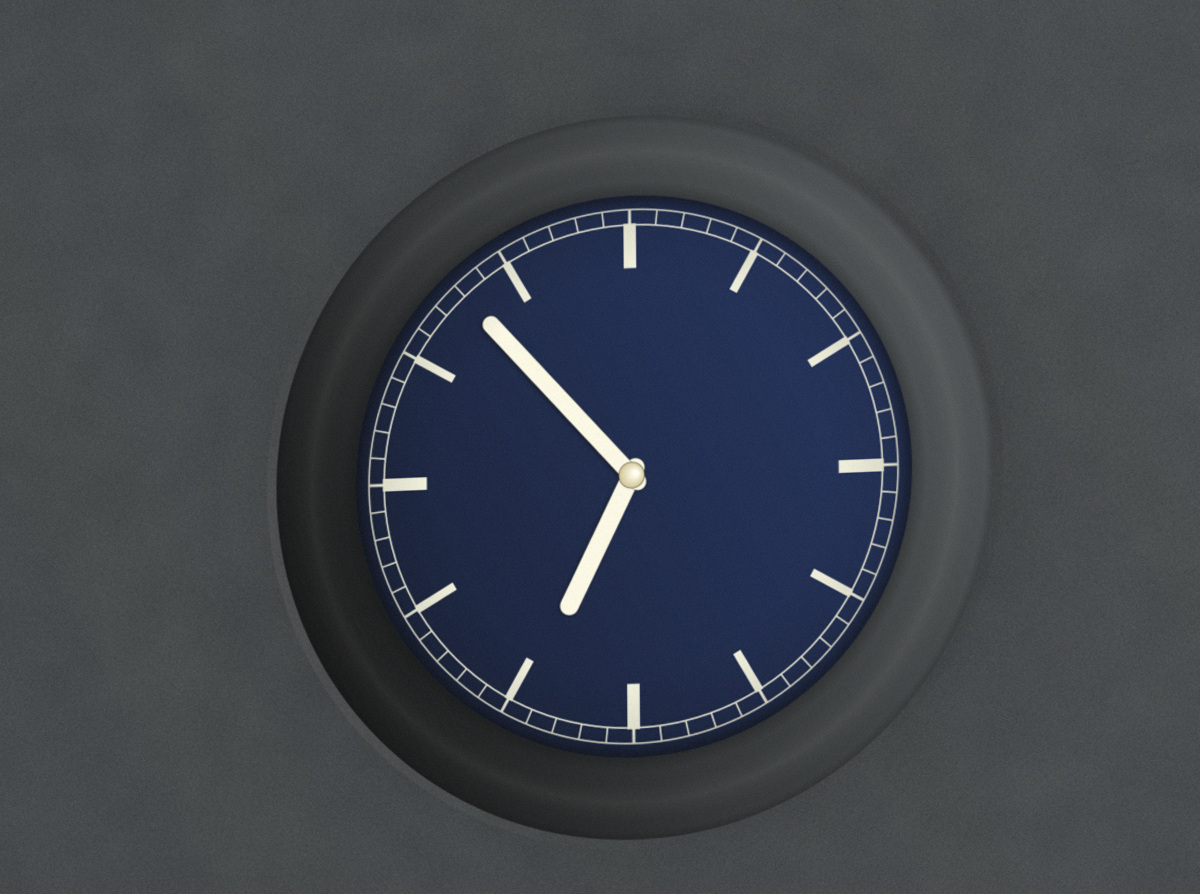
6h53
